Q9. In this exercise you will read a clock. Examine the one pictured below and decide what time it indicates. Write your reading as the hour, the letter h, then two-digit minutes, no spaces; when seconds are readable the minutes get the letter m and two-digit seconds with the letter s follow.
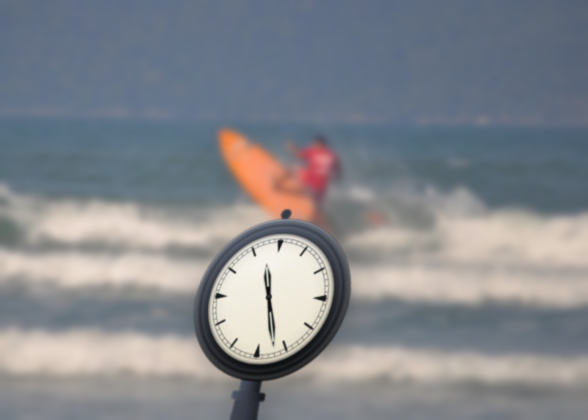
11h27
